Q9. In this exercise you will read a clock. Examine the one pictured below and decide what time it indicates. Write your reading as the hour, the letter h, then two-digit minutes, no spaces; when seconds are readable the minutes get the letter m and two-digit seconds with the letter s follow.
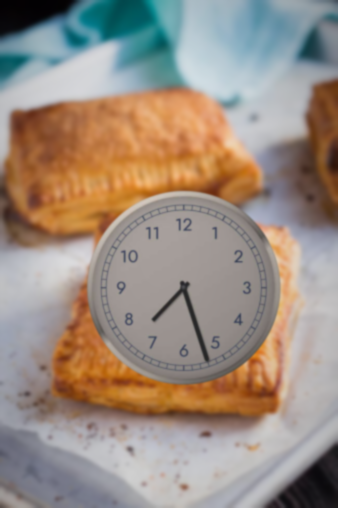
7h27
